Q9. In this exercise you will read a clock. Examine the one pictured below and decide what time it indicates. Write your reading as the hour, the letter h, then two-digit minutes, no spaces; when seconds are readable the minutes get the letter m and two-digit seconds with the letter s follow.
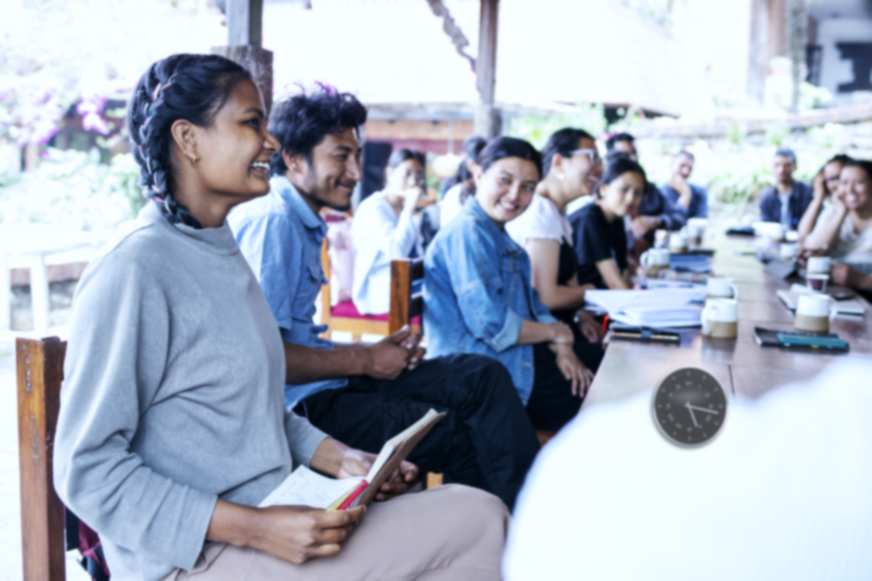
5h17
